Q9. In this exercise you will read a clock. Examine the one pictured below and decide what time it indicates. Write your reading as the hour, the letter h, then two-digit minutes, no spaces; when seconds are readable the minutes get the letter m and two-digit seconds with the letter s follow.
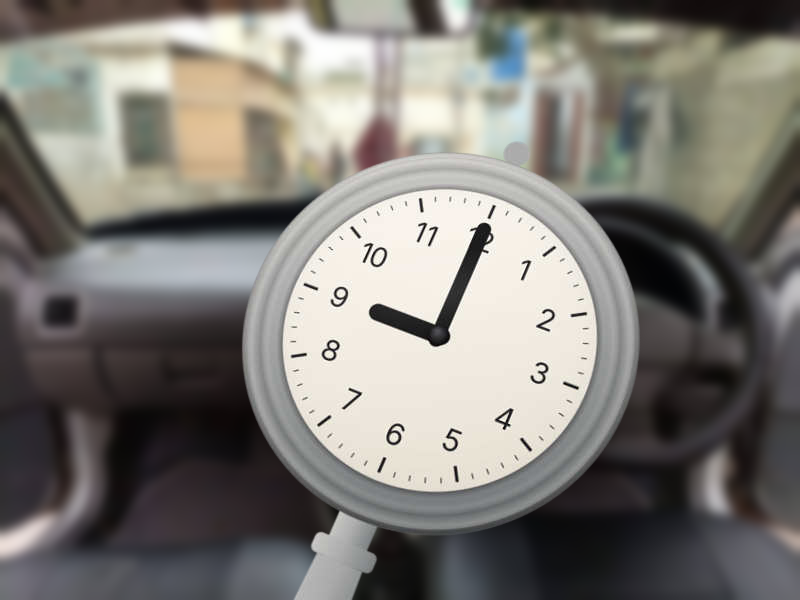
9h00
